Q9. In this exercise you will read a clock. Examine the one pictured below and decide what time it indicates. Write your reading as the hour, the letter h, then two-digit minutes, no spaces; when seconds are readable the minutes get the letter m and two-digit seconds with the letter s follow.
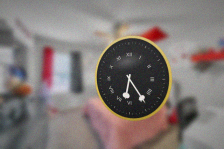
6h24
